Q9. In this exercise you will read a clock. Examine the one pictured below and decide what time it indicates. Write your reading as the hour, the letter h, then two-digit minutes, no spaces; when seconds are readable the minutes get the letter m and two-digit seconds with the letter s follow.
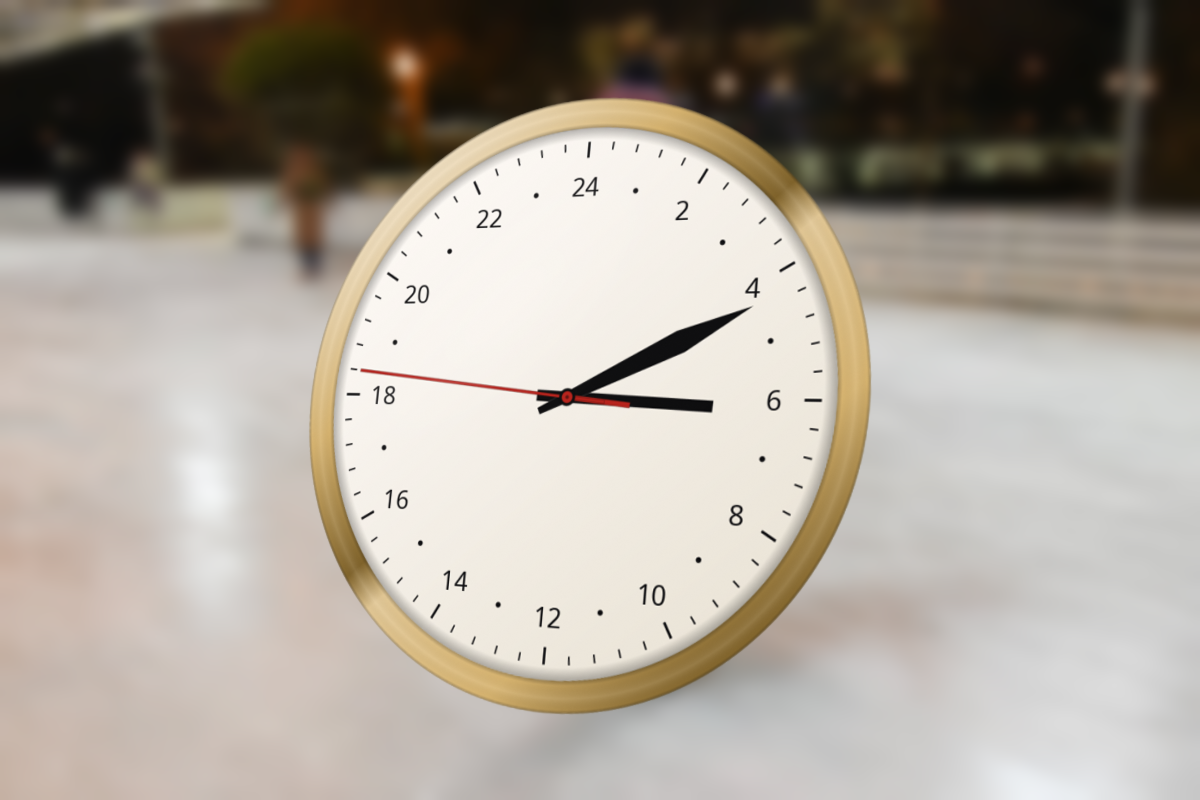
6h10m46s
